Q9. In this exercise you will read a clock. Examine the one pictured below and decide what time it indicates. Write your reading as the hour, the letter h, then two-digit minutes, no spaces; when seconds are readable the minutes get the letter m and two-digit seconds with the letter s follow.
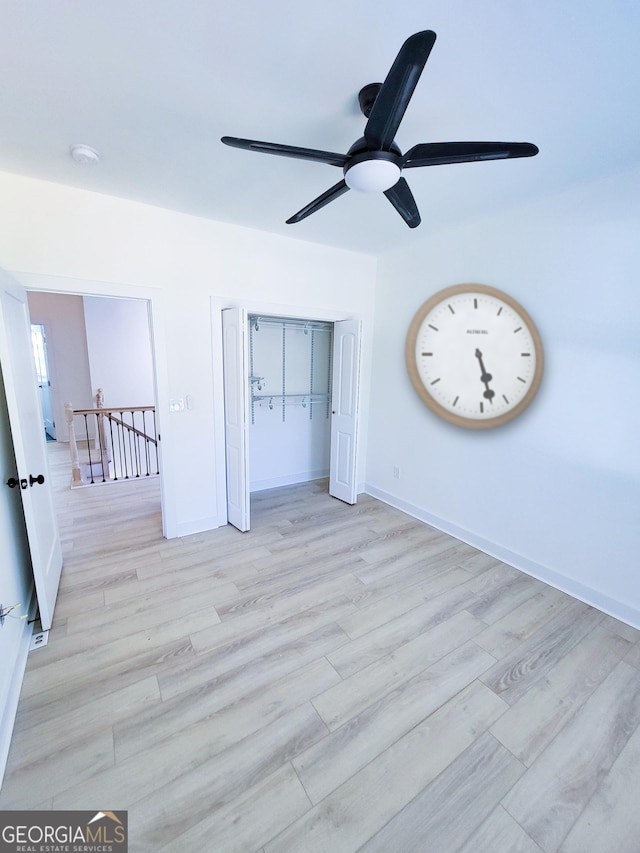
5h28
